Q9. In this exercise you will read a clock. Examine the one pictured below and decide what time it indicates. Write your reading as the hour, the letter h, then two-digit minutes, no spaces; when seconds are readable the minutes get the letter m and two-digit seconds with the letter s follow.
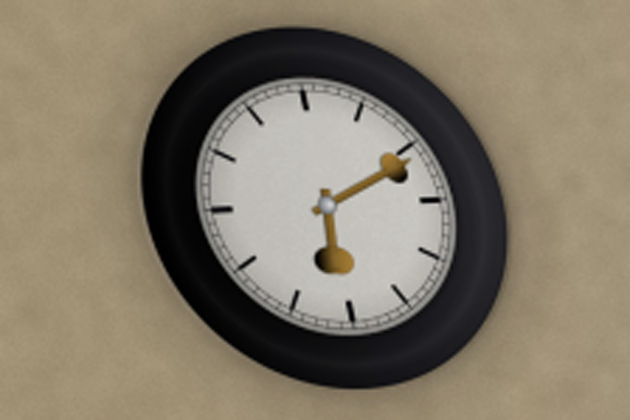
6h11
